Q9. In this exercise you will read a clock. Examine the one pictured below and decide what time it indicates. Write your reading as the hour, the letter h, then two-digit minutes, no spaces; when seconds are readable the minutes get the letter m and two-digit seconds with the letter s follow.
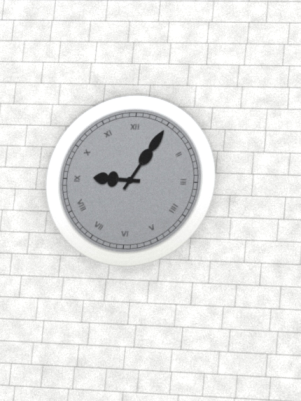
9h05
